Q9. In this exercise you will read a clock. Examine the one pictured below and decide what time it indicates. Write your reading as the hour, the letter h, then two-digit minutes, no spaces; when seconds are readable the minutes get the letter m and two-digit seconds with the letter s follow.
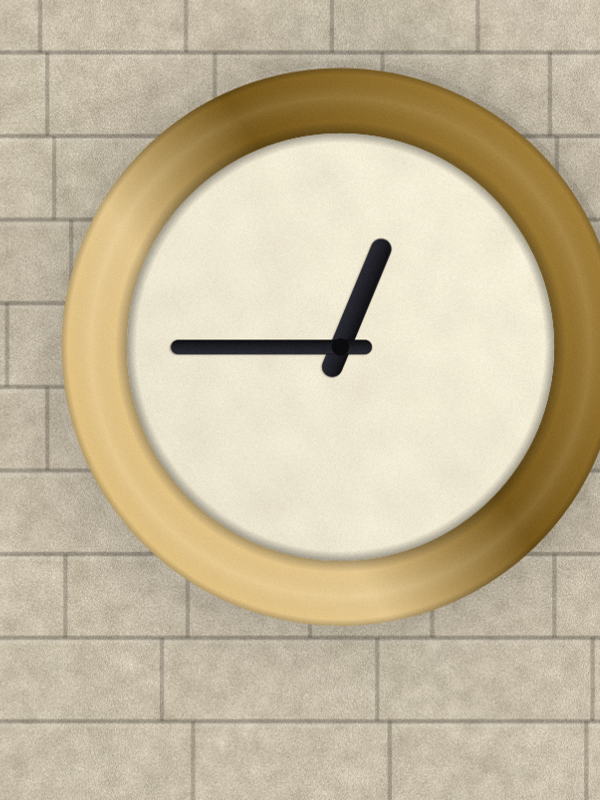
12h45
